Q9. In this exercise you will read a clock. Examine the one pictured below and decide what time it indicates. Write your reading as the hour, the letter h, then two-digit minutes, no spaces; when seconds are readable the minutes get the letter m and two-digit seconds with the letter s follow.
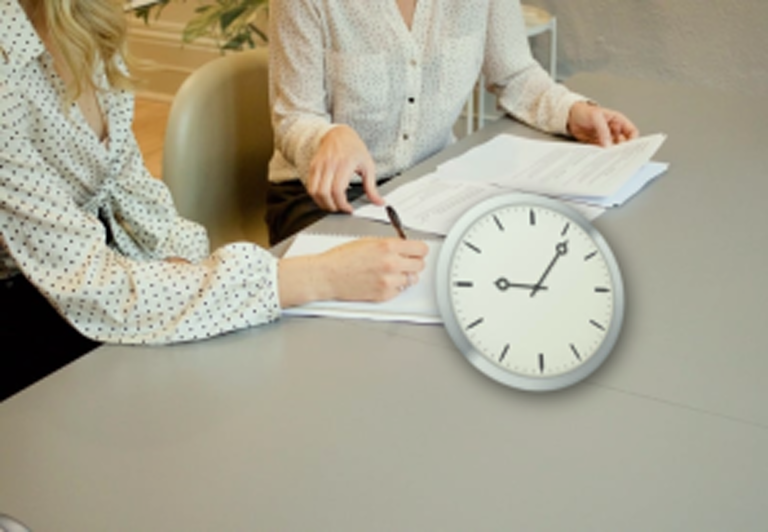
9h06
